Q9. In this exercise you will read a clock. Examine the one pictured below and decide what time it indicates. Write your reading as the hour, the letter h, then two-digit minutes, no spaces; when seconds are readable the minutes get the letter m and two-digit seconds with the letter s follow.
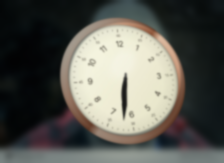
6h32
